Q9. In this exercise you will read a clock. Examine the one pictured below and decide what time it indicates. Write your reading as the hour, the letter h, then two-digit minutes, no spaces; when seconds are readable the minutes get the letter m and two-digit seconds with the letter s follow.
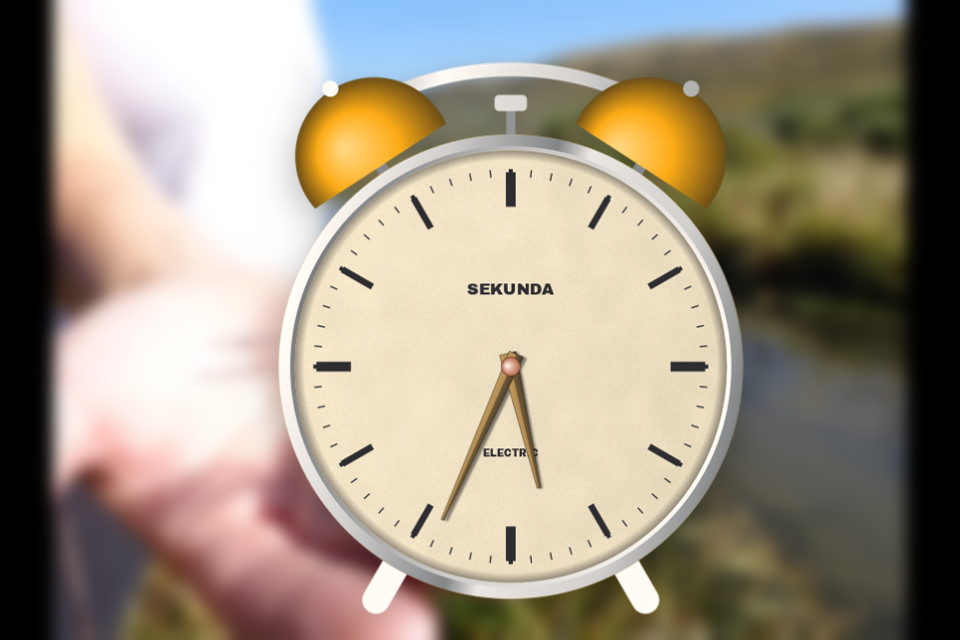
5h34
